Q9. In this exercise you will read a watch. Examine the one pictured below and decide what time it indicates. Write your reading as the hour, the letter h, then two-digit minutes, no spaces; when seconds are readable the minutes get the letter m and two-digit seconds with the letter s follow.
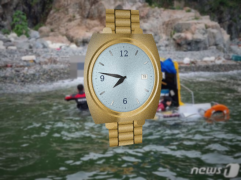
7h47
